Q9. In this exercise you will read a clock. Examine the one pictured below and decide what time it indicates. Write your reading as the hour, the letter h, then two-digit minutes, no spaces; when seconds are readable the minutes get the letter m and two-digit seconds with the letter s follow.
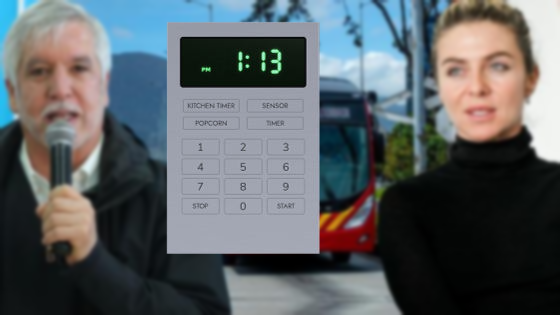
1h13
